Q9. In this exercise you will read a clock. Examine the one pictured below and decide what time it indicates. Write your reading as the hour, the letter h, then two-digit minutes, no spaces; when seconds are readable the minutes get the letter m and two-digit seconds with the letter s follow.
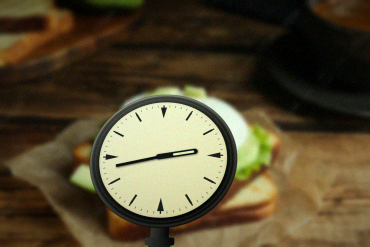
2h43
